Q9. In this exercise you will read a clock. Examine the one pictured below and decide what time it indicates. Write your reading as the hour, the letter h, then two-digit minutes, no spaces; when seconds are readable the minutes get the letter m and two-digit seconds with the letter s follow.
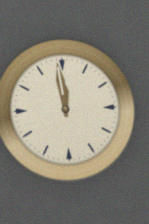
11h59
